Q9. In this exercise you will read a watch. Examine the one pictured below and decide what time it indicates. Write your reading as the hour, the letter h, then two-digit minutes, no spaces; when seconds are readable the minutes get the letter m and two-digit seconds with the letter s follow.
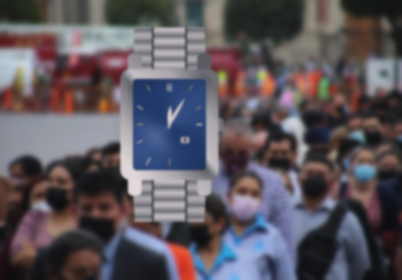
12h05
